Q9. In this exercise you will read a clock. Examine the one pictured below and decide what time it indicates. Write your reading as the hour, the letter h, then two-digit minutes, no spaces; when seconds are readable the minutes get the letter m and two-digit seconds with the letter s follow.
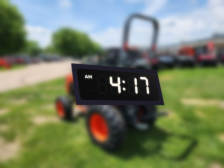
4h17
